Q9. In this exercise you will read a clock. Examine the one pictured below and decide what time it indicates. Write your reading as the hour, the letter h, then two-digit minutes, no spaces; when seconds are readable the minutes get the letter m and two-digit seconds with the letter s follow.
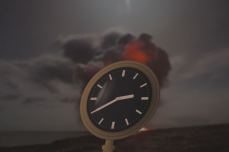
2h40
